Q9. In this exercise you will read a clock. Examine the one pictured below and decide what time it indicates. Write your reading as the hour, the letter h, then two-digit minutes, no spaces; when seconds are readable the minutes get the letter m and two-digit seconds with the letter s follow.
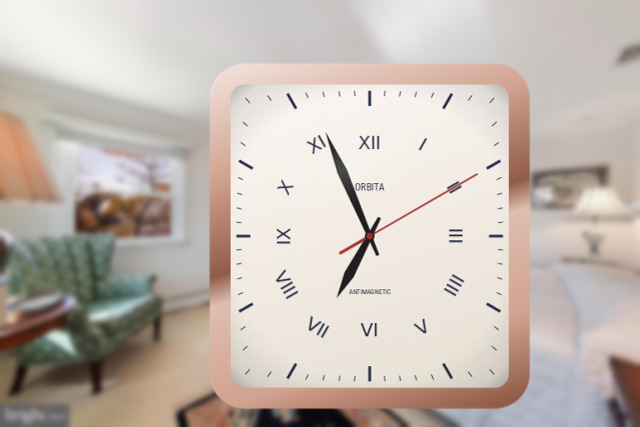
6h56m10s
